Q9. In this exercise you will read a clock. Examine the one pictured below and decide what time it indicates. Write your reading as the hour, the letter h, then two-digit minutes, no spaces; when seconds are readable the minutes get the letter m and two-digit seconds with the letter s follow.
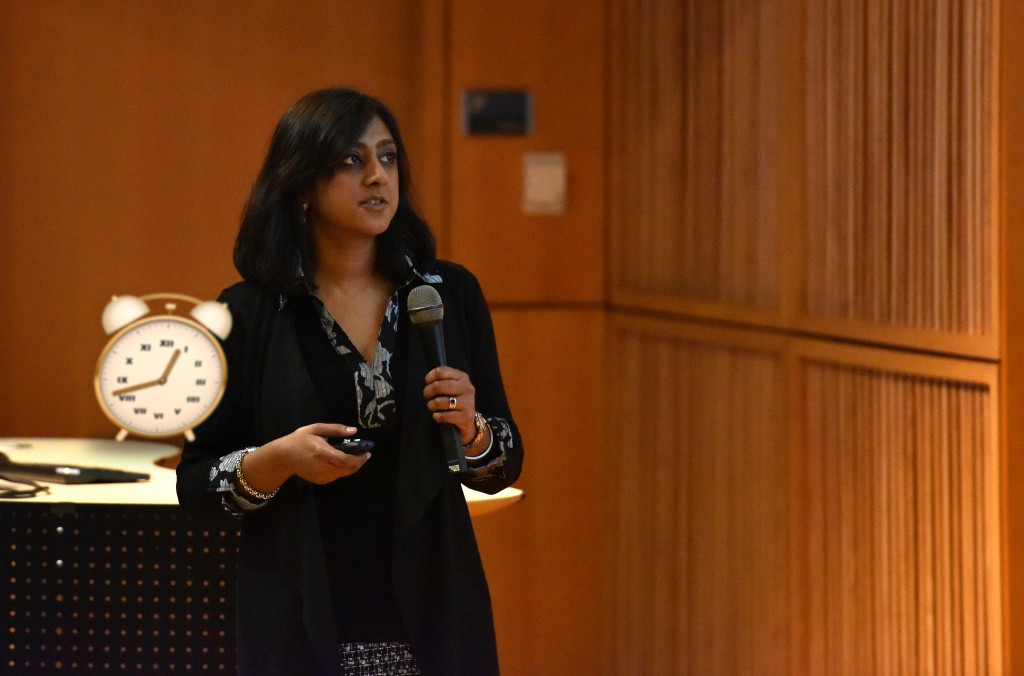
12h42
